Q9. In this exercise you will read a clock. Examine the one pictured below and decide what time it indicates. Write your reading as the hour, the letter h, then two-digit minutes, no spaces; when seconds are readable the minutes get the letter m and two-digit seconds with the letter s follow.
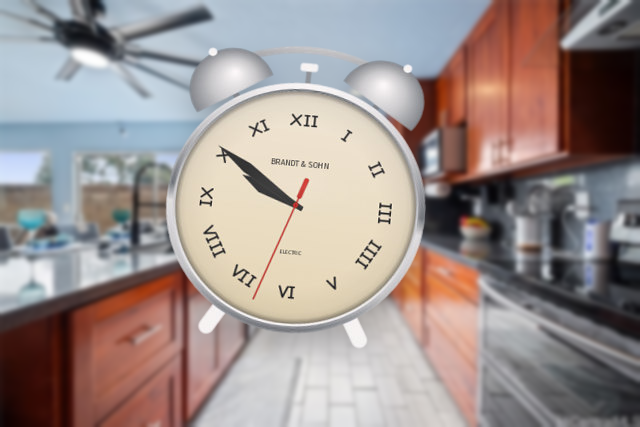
9h50m33s
